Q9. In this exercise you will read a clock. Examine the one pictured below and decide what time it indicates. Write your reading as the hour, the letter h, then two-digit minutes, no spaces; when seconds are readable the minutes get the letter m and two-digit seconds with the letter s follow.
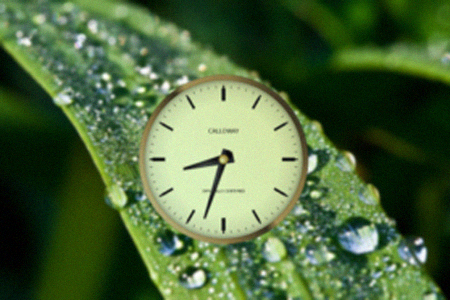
8h33
